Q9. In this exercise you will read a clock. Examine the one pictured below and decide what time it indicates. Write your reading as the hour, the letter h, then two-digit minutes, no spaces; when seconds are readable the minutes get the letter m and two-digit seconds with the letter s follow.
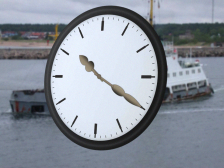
10h20
